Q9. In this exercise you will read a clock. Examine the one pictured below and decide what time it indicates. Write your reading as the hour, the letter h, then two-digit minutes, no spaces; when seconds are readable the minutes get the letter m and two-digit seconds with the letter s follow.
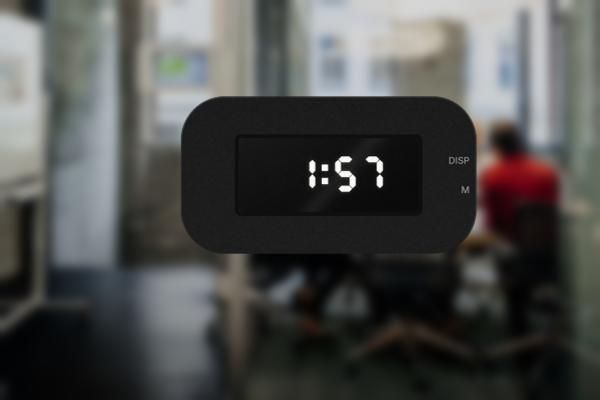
1h57
